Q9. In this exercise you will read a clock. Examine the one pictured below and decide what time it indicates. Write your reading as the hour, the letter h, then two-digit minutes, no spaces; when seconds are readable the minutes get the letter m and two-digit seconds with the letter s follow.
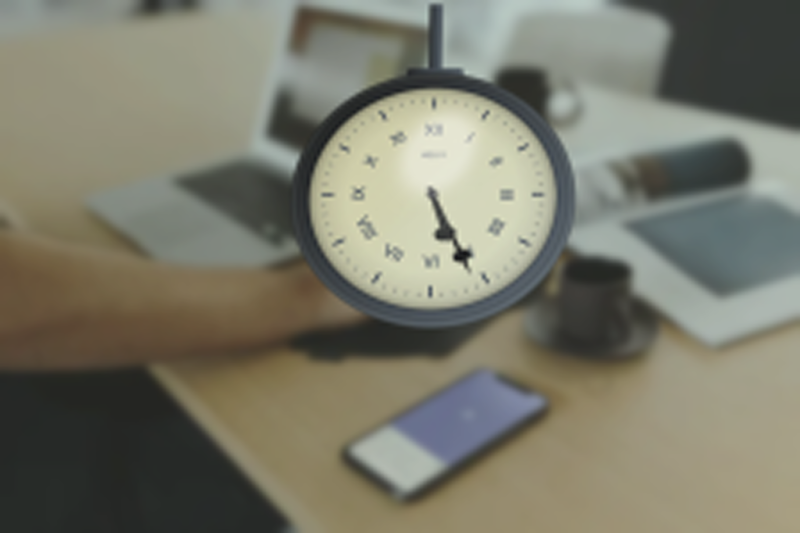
5h26
